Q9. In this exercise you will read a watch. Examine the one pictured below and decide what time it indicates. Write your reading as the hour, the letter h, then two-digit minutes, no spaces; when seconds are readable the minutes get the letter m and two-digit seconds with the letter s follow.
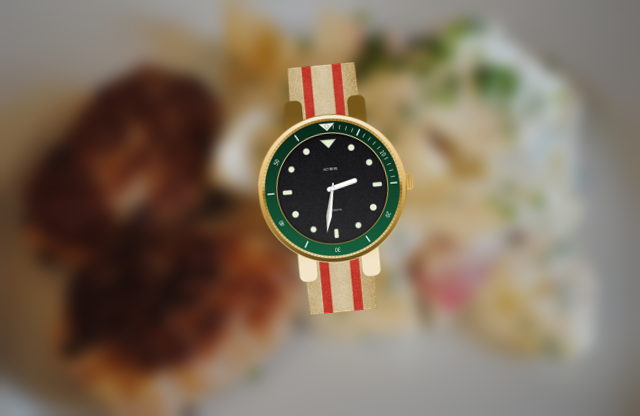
2h32
